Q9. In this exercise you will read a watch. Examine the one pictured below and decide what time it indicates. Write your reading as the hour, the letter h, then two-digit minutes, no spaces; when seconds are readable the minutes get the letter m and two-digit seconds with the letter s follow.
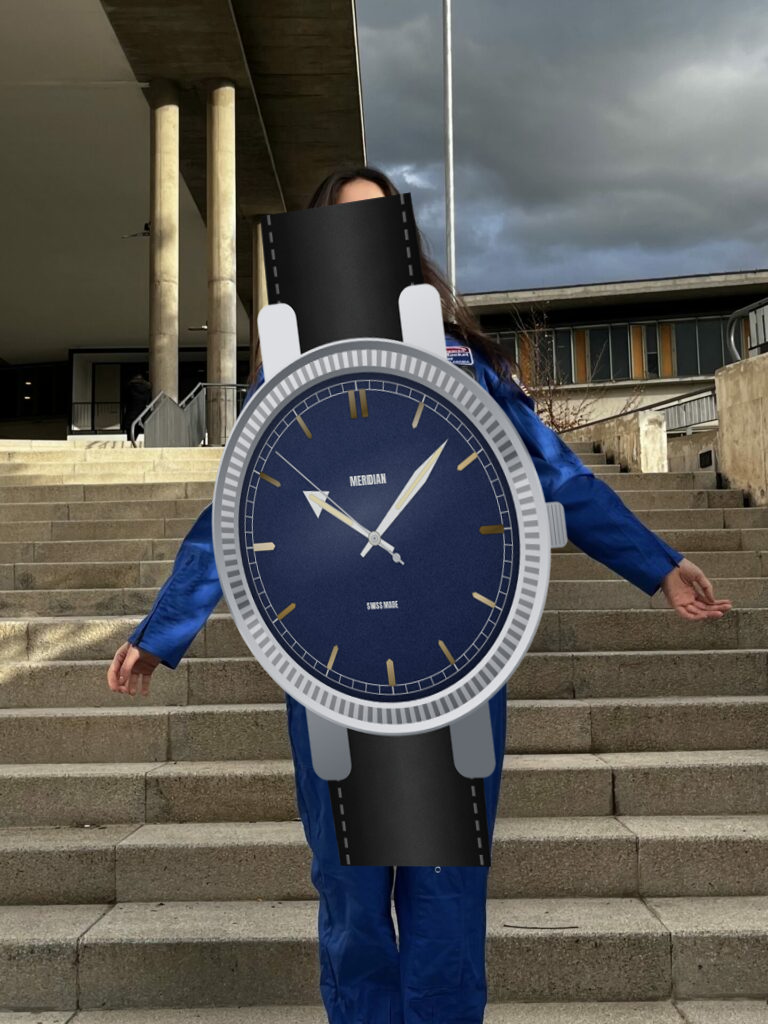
10h07m52s
